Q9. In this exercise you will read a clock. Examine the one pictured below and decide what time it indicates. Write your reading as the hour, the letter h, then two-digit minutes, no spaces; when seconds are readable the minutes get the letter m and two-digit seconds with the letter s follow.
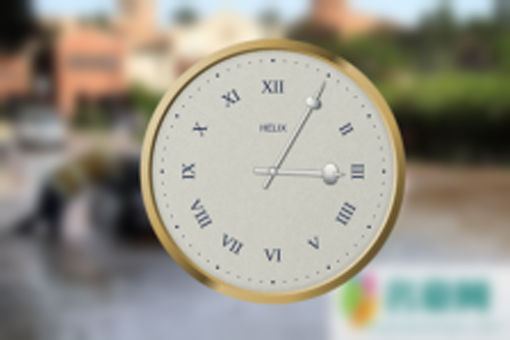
3h05
